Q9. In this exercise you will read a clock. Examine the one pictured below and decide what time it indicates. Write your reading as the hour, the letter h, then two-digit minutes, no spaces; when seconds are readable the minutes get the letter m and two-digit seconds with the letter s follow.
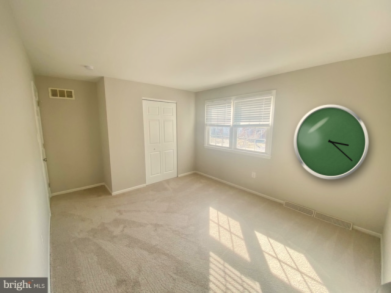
3h22
